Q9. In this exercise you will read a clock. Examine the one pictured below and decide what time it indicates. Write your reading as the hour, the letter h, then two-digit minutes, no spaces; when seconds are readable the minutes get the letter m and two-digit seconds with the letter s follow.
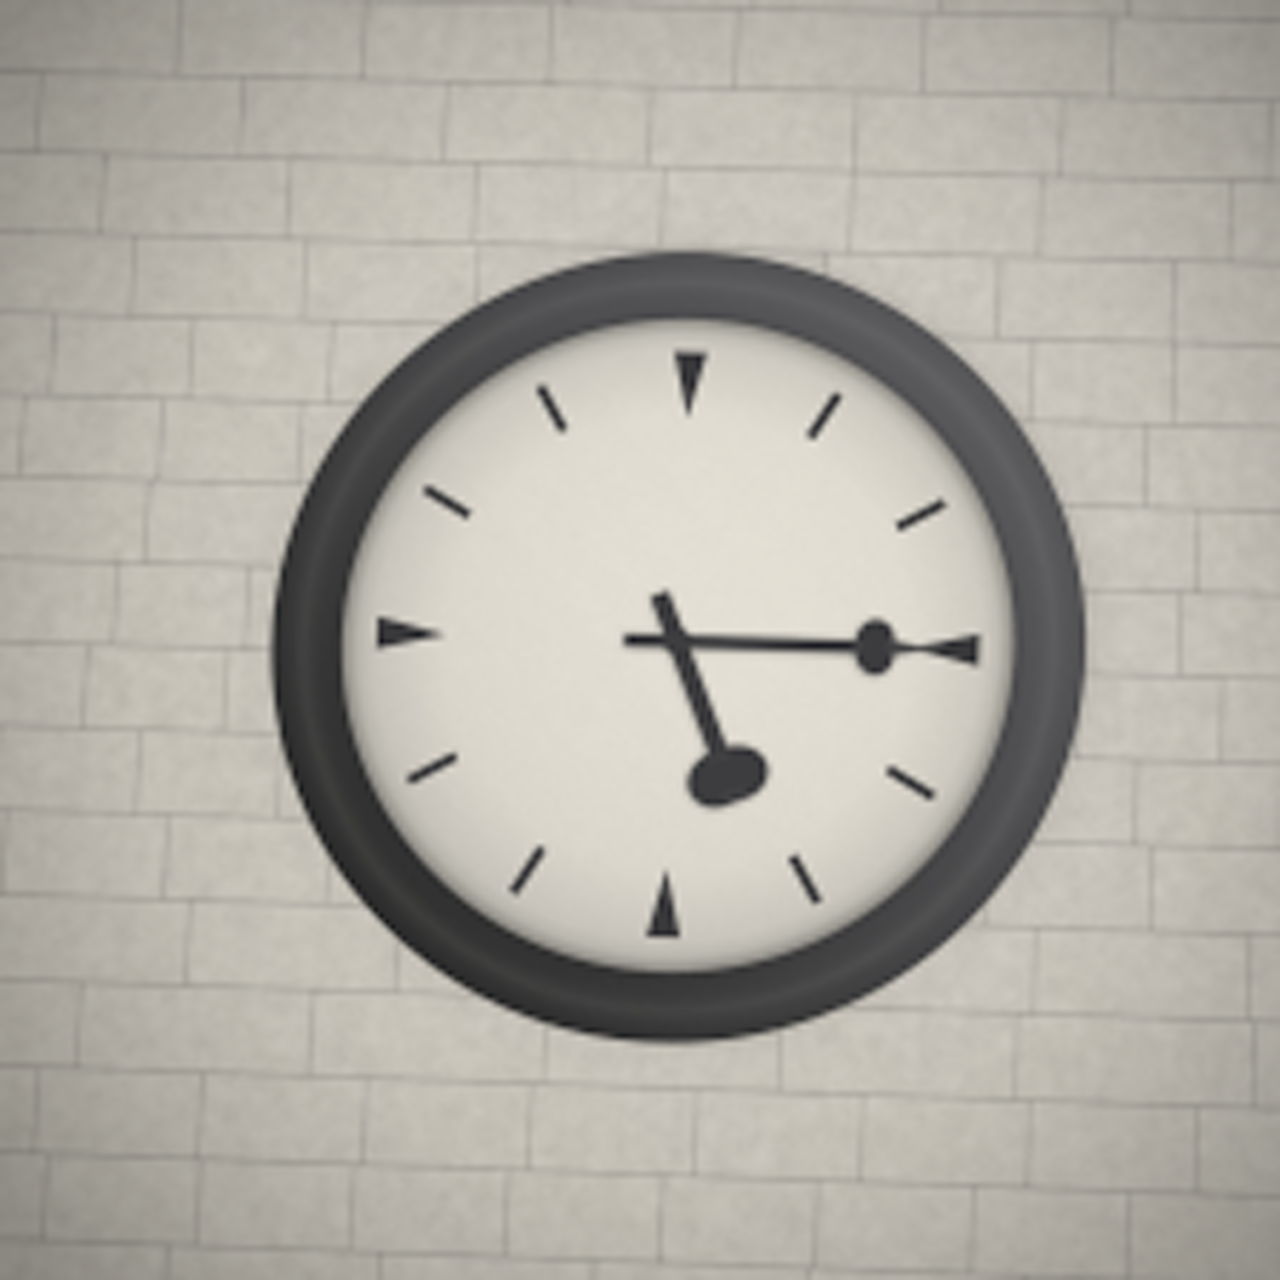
5h15
